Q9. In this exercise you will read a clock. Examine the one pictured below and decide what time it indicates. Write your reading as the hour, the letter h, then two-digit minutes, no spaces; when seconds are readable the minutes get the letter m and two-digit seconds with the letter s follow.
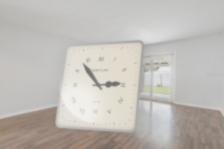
2h53
